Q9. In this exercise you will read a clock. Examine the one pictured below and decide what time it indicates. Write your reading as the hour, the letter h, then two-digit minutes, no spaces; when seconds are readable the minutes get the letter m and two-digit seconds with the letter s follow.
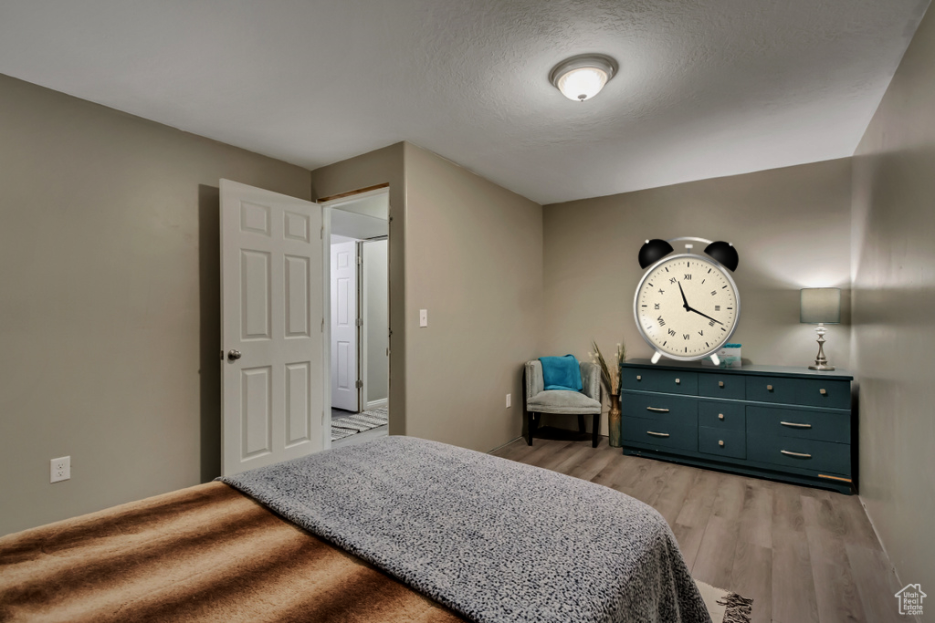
11h19
